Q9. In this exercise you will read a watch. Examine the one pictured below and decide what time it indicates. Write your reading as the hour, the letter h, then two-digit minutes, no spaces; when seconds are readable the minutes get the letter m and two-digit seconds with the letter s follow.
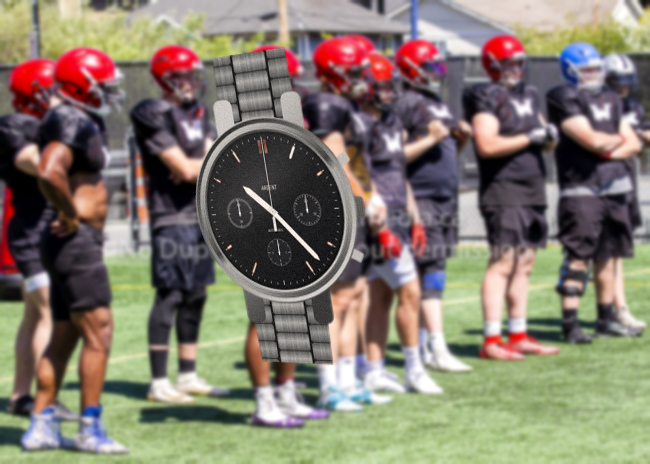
10h23
